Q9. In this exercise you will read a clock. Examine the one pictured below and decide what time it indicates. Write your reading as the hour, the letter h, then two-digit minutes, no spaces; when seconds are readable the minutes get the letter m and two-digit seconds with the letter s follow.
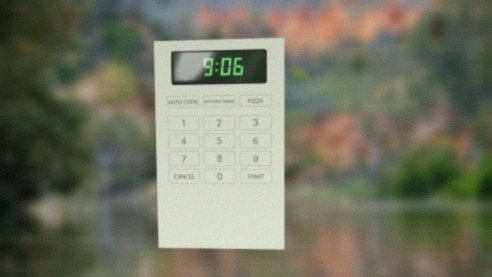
9h06
